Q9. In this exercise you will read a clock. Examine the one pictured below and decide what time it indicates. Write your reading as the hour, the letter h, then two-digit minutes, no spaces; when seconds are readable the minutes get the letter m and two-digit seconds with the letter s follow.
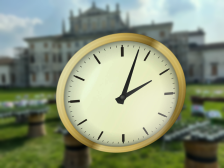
2h03
